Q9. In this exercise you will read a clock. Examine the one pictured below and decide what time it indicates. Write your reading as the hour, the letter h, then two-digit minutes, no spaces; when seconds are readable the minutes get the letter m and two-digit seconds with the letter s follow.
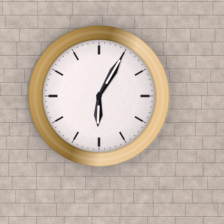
6h05
